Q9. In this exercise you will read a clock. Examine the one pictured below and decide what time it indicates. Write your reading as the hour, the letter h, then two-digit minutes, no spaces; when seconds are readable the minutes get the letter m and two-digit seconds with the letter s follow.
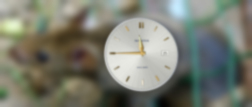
11h45
